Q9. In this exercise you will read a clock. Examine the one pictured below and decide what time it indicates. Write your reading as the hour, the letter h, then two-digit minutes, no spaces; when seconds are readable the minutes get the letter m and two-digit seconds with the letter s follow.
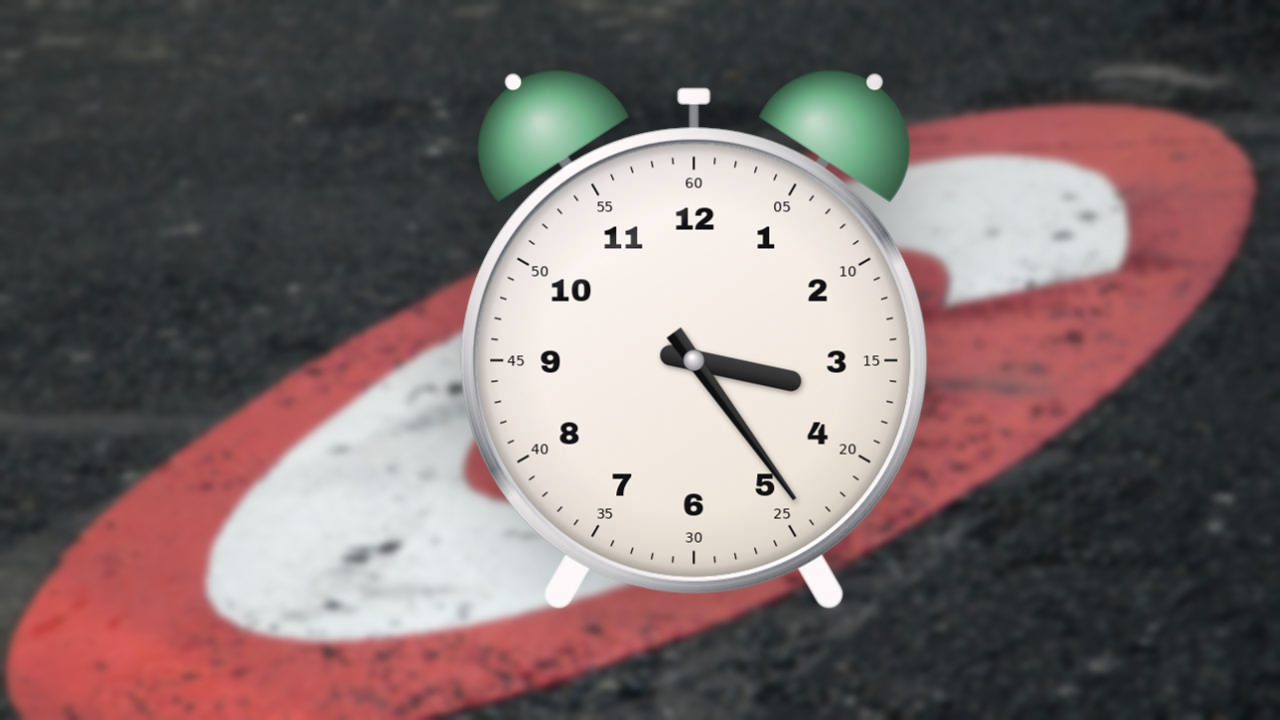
3h24
